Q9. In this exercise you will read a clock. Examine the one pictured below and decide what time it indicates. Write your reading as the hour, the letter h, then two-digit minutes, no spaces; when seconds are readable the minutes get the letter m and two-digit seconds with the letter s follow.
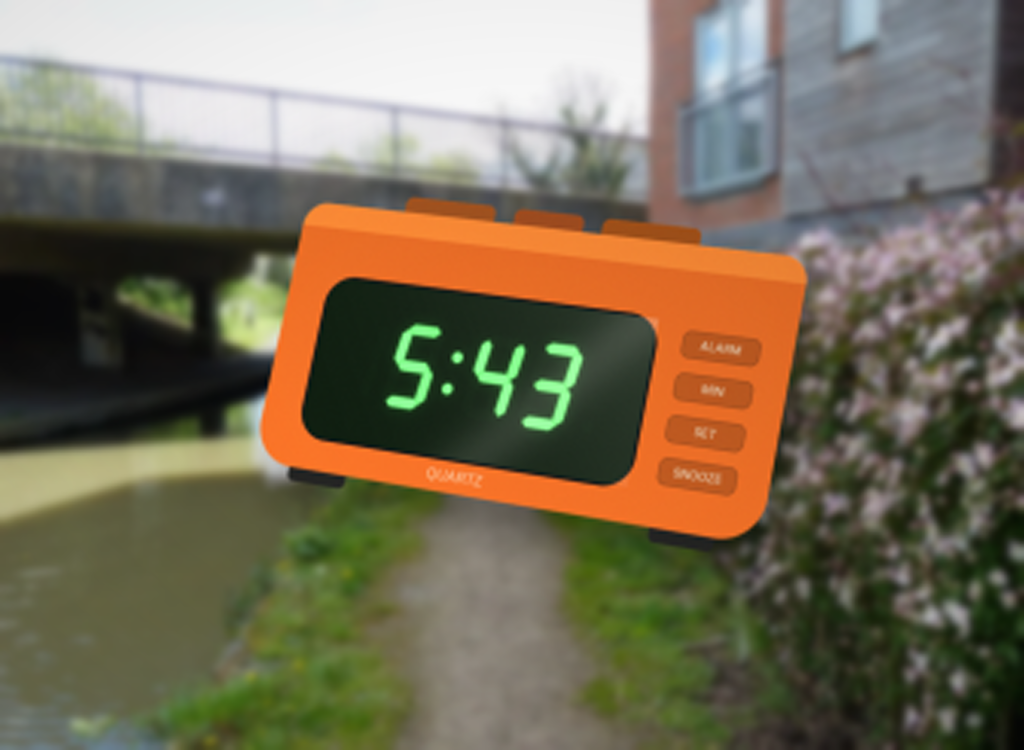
5h43
